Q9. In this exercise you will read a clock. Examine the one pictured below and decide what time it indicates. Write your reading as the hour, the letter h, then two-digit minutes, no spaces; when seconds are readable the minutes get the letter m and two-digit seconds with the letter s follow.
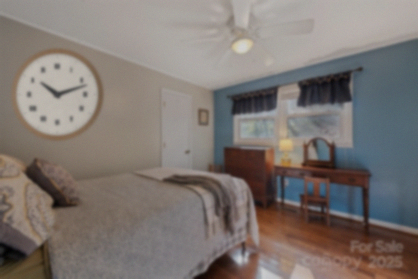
10h12
